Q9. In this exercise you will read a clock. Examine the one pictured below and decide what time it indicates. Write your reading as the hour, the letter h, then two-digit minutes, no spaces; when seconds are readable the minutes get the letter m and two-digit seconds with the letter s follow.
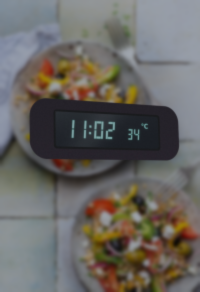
11h02
